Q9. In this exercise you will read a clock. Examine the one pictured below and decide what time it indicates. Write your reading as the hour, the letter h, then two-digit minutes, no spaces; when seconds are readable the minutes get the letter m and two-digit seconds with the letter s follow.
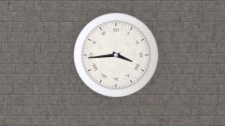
3h44
